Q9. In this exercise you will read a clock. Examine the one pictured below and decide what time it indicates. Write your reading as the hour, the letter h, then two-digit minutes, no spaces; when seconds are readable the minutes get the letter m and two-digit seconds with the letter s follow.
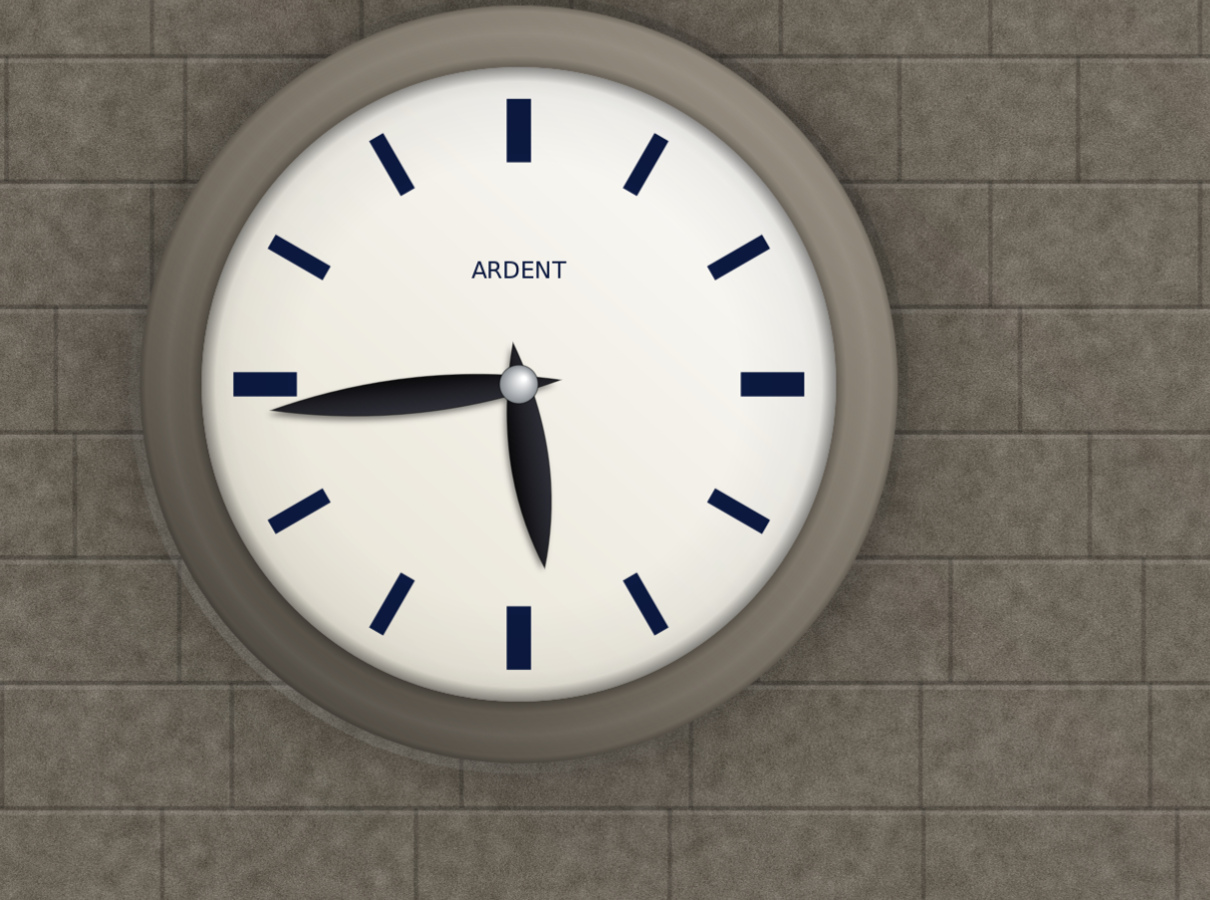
5h44
